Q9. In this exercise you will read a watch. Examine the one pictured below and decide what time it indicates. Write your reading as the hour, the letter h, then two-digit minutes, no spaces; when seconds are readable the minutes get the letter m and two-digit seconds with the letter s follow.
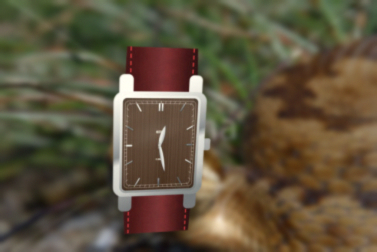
12h28
